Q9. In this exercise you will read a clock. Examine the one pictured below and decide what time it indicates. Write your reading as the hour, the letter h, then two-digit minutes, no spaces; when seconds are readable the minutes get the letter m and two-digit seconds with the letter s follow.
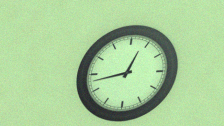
12h43
